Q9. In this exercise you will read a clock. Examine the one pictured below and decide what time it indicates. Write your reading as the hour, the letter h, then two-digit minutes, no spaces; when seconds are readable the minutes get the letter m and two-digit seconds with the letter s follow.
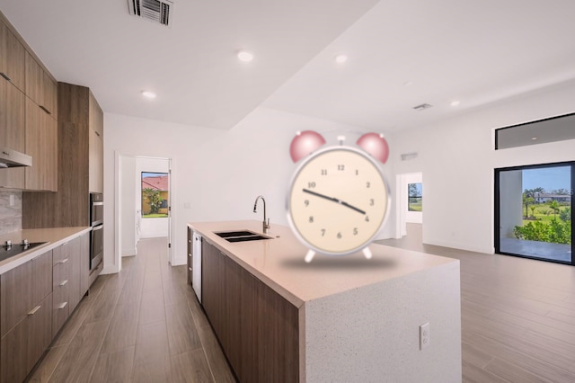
3h48
